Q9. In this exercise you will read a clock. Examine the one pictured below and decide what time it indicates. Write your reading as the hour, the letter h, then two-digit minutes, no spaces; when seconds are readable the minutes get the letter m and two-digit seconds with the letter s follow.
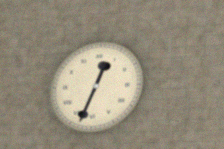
12h33
